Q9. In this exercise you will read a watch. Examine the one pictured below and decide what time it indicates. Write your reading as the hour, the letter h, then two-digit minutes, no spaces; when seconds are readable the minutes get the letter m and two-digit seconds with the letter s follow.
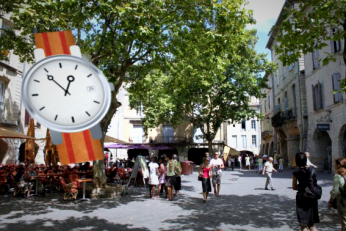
12h54
